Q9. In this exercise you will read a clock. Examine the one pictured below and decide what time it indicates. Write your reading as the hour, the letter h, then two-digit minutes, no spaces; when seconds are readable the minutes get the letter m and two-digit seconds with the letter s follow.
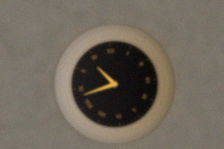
10h43
